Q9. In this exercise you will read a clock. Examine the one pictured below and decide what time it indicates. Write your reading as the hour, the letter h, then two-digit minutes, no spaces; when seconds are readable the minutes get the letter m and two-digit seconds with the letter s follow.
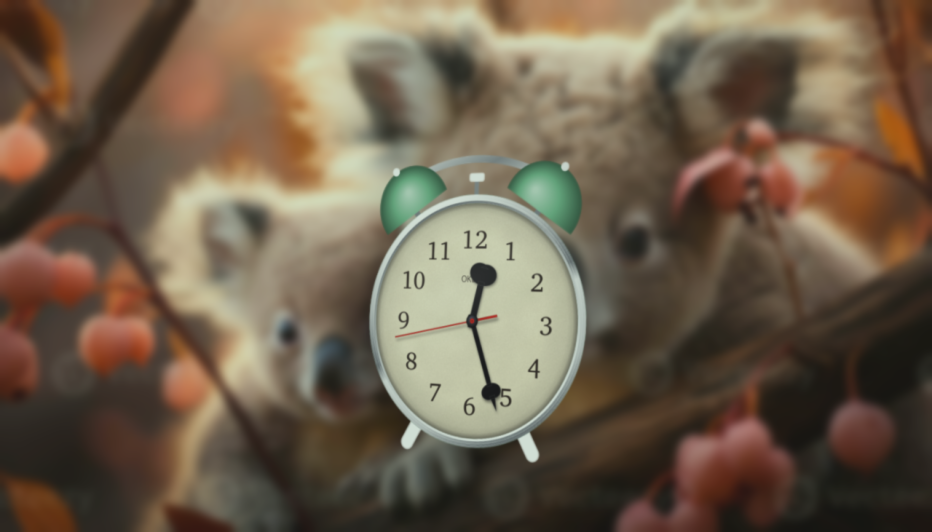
12h26m43s
